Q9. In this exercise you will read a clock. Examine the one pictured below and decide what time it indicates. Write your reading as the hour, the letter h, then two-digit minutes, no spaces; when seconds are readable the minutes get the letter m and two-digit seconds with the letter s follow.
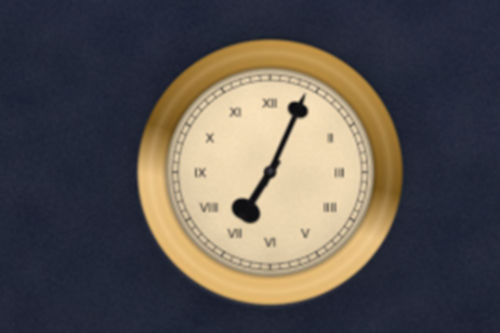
7h04
